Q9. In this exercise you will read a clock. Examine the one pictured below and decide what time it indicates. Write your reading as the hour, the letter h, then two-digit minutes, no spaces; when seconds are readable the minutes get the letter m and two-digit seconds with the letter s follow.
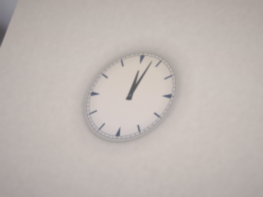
12h03
